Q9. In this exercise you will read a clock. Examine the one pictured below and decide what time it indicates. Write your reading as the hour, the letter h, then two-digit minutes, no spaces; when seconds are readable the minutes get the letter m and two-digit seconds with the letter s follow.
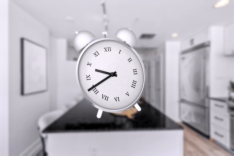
9h41
